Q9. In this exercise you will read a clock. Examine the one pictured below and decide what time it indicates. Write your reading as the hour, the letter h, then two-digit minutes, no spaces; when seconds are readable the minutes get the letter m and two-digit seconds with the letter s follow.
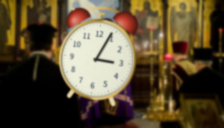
3h04
